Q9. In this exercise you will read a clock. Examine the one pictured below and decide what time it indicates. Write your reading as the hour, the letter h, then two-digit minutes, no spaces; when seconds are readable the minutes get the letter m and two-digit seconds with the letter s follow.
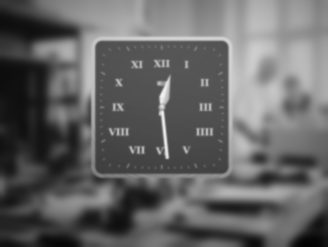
12h29
